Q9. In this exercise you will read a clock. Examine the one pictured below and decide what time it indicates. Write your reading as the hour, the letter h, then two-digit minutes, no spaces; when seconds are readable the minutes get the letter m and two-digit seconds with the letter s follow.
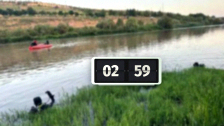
2h59
